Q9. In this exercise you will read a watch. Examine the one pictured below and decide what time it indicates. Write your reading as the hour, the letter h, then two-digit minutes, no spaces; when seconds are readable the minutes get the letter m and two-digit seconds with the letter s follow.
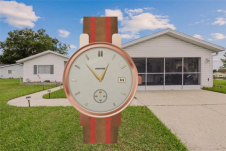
12h53
